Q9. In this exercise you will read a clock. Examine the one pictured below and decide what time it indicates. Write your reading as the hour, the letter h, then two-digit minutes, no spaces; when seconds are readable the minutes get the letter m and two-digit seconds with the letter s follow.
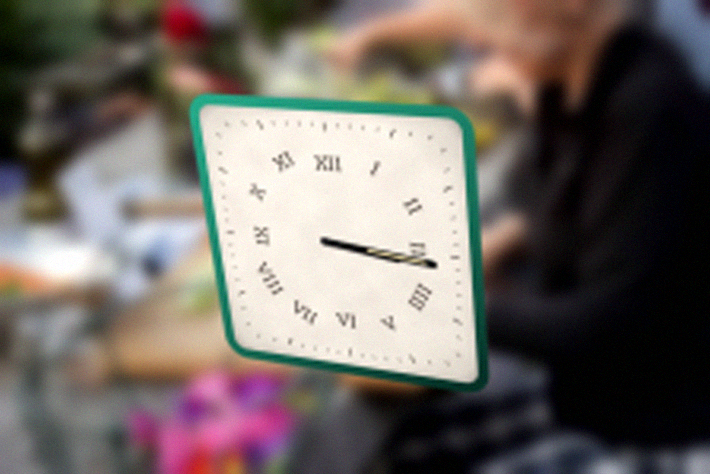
3h16
